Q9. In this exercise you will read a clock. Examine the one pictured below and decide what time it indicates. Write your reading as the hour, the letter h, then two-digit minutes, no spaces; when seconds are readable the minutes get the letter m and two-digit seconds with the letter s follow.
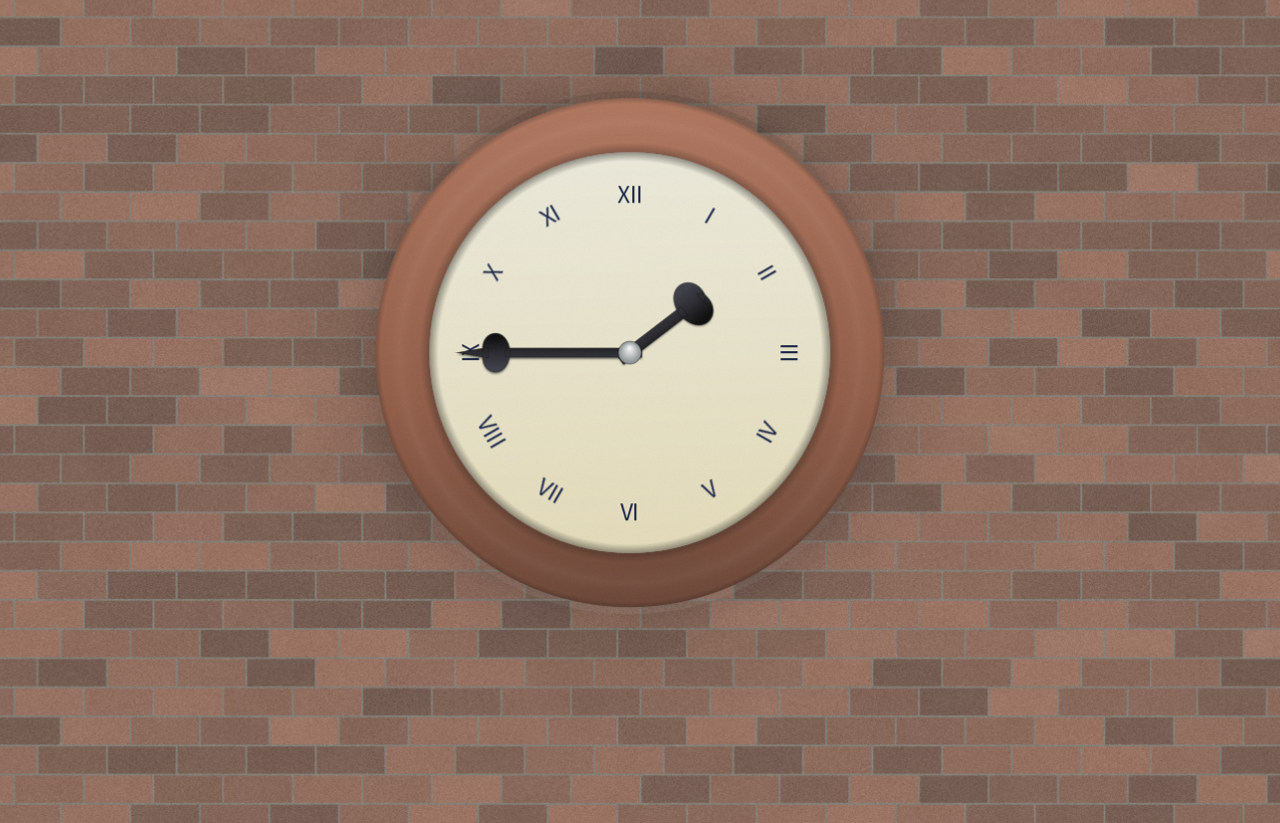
1h45
